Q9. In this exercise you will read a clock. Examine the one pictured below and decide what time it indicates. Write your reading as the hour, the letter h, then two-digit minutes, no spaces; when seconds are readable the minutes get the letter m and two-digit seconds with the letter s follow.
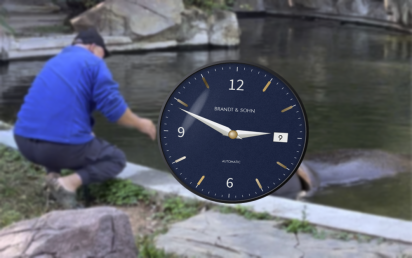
2h49
